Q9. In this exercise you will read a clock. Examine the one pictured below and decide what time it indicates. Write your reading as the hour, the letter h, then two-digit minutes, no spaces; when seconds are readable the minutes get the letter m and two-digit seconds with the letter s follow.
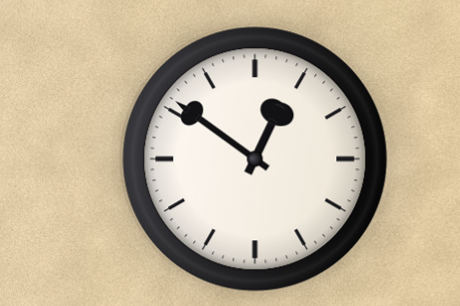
12h51
